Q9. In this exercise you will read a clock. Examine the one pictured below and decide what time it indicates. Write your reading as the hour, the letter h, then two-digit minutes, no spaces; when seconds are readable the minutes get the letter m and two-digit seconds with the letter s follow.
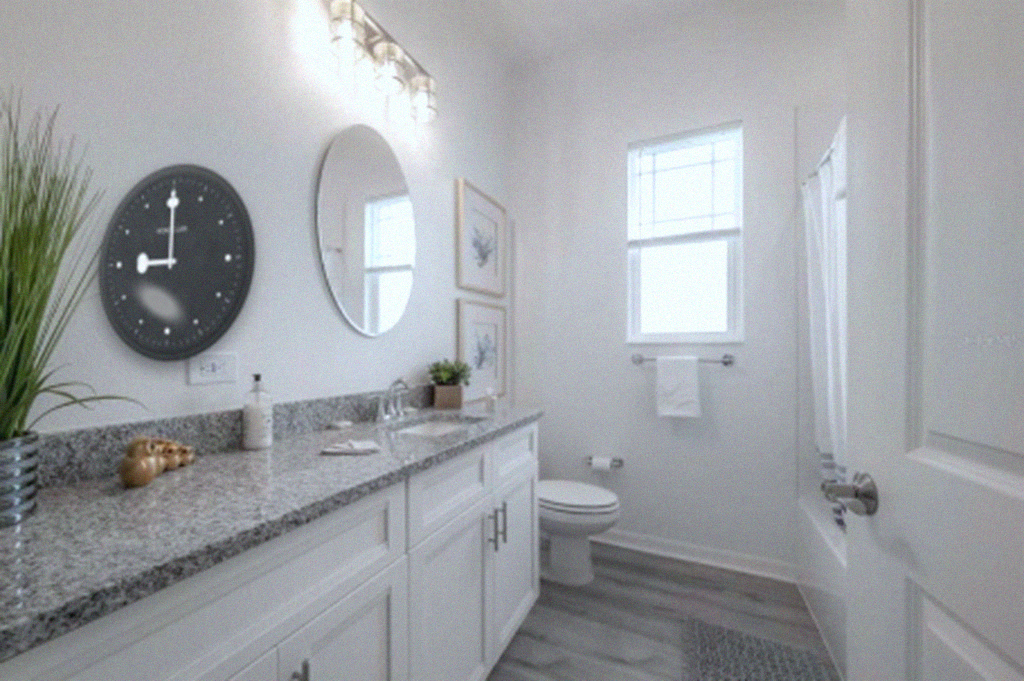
9h00
